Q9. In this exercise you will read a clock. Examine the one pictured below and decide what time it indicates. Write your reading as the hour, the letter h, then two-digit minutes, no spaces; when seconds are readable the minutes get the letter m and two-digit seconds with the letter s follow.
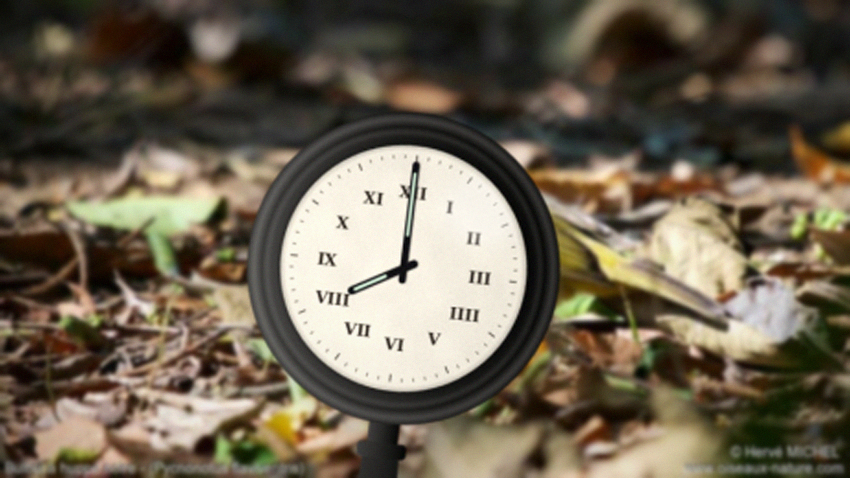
8h00
